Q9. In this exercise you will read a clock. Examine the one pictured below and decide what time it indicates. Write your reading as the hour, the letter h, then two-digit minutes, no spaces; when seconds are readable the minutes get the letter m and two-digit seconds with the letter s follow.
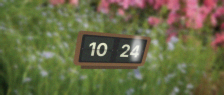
10h24
